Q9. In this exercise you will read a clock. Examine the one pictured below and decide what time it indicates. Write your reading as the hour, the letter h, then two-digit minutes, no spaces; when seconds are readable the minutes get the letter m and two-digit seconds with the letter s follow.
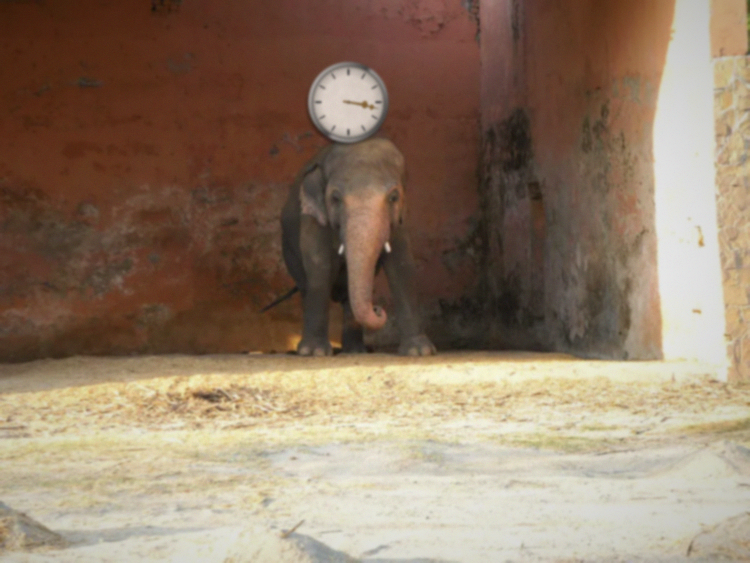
3h17
